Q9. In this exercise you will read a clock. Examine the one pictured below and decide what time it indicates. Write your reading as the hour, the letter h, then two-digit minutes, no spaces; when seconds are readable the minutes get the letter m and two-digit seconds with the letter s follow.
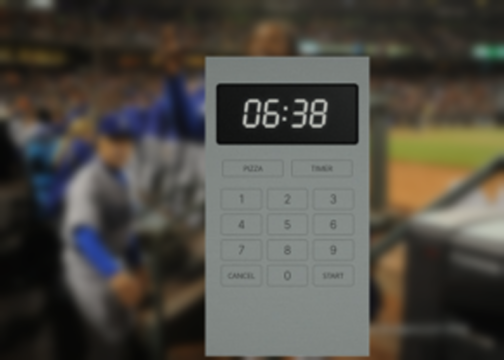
6h38
